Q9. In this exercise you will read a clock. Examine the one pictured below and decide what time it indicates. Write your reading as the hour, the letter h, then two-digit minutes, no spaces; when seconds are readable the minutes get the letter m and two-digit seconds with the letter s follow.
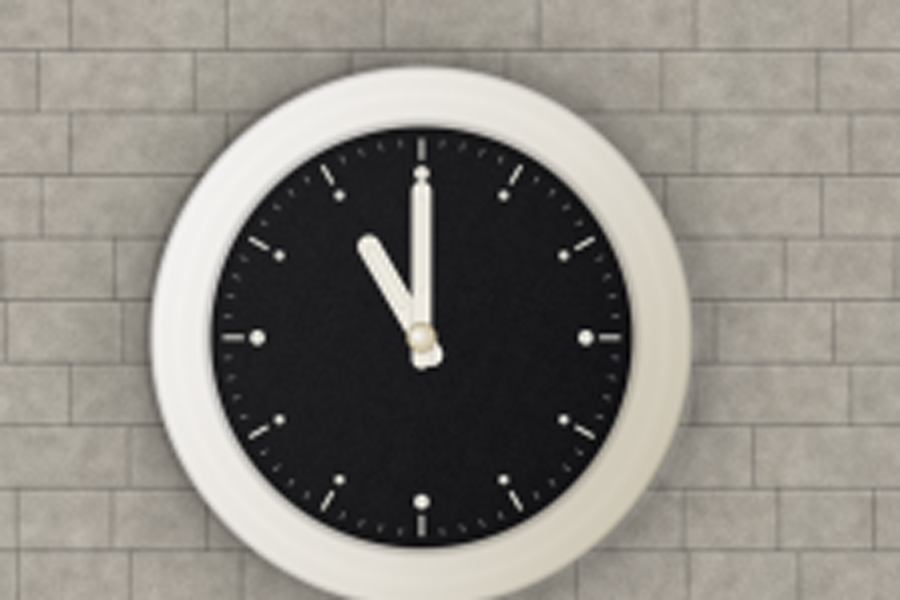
11h00
